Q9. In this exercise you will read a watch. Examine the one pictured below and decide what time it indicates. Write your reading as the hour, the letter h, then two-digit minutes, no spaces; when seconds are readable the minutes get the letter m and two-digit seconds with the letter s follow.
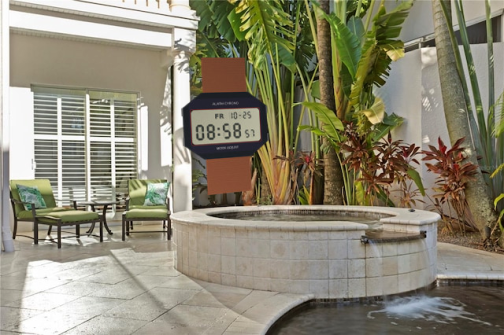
8h58m57s
